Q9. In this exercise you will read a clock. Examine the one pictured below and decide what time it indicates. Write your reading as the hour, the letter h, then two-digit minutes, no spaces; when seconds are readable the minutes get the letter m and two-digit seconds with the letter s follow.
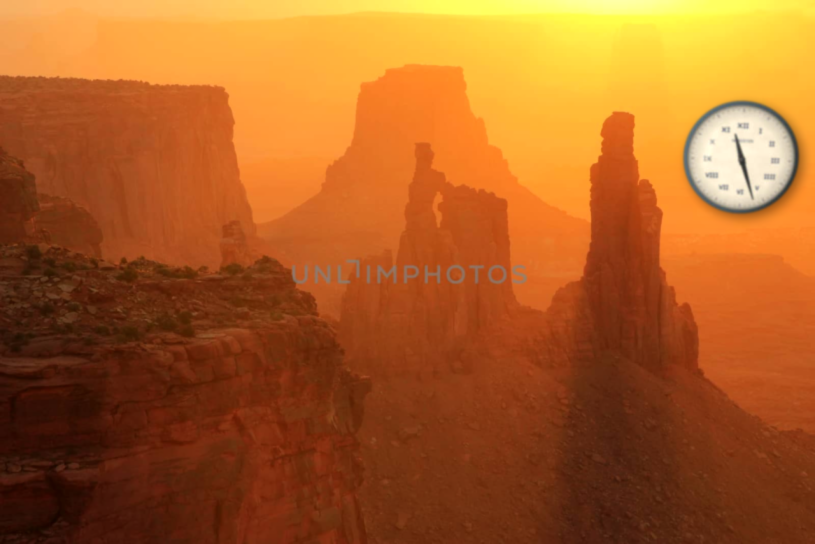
11h27
